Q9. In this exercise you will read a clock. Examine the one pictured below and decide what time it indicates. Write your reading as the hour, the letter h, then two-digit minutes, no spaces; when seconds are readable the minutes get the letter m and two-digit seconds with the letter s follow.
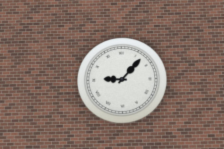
9h07
